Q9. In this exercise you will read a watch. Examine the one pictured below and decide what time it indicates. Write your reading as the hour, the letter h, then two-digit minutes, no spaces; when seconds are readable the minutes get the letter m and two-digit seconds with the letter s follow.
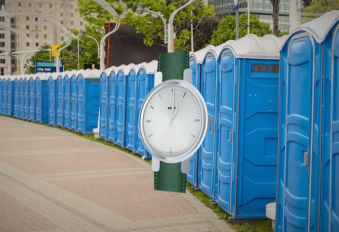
1h01
